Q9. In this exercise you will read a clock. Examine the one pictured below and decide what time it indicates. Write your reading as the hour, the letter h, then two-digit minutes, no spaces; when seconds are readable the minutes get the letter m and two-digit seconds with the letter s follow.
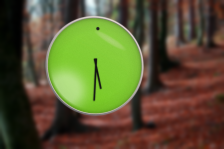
5h30
